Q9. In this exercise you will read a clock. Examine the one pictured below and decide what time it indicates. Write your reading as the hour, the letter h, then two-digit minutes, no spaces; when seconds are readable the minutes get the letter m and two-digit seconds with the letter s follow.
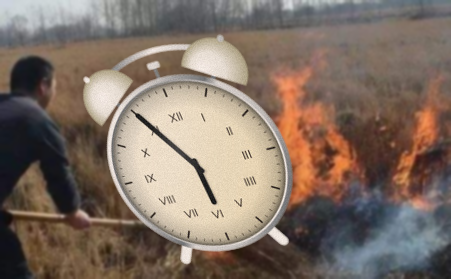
5h55
